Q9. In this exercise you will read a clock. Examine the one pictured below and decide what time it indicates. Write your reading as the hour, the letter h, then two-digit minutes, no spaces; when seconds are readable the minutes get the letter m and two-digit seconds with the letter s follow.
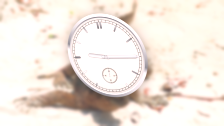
9h15
